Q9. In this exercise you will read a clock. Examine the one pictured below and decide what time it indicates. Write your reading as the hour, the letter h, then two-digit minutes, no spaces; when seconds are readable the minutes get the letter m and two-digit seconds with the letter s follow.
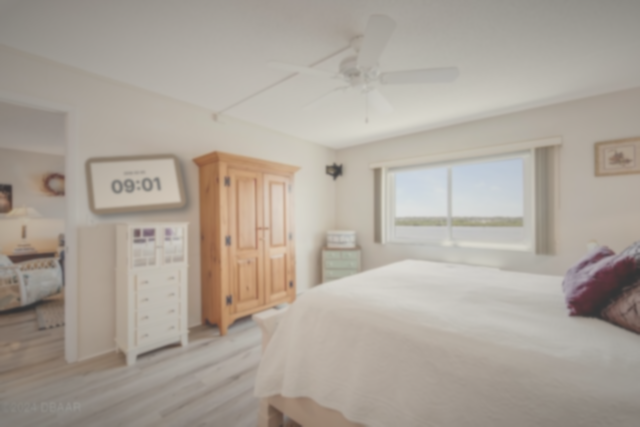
9h01
